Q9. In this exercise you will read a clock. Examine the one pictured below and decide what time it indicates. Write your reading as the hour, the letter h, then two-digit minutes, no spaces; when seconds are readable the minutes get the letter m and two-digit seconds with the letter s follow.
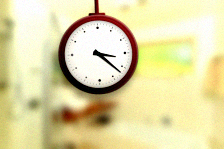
3h22
